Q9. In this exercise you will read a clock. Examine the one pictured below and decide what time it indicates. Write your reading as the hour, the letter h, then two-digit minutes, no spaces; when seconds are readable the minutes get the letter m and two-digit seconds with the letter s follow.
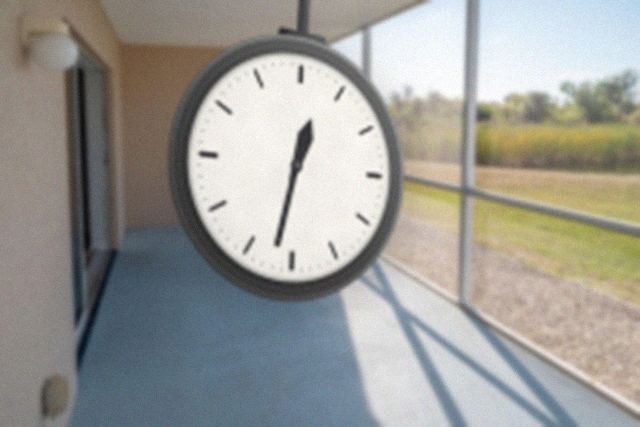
12h32
